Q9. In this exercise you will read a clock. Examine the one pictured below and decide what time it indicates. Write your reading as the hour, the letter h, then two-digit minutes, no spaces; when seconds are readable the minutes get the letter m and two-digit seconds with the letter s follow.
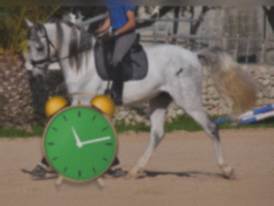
11h13
